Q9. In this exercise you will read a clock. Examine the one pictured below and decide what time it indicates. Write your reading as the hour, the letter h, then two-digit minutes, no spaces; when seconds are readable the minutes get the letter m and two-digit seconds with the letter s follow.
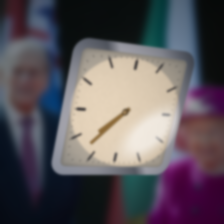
7h37
